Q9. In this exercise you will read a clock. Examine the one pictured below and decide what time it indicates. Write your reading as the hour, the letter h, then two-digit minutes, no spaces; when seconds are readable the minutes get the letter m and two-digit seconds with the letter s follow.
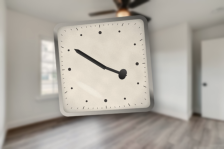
3h51
